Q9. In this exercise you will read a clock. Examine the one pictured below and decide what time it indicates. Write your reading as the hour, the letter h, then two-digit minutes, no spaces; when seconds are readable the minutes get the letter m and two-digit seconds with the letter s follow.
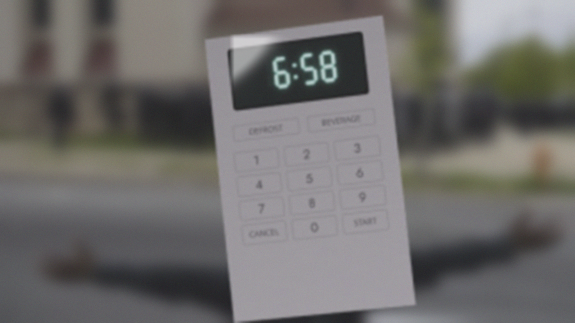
6h58
